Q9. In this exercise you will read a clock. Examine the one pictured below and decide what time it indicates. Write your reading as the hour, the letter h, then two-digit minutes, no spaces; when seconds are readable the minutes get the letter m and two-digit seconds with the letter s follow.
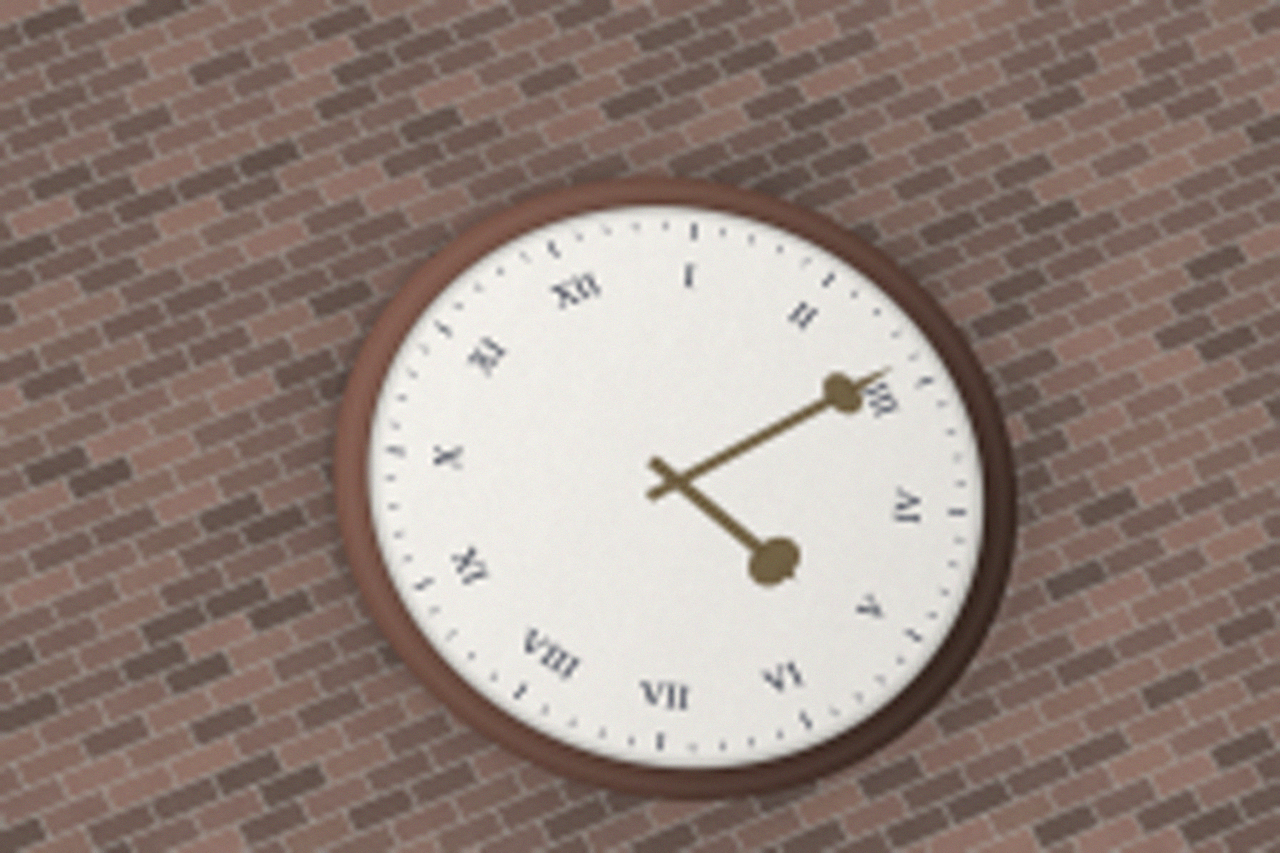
5h14
